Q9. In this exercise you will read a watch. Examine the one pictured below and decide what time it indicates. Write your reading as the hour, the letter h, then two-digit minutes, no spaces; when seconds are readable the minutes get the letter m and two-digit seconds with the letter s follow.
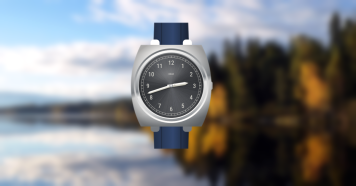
2h42
